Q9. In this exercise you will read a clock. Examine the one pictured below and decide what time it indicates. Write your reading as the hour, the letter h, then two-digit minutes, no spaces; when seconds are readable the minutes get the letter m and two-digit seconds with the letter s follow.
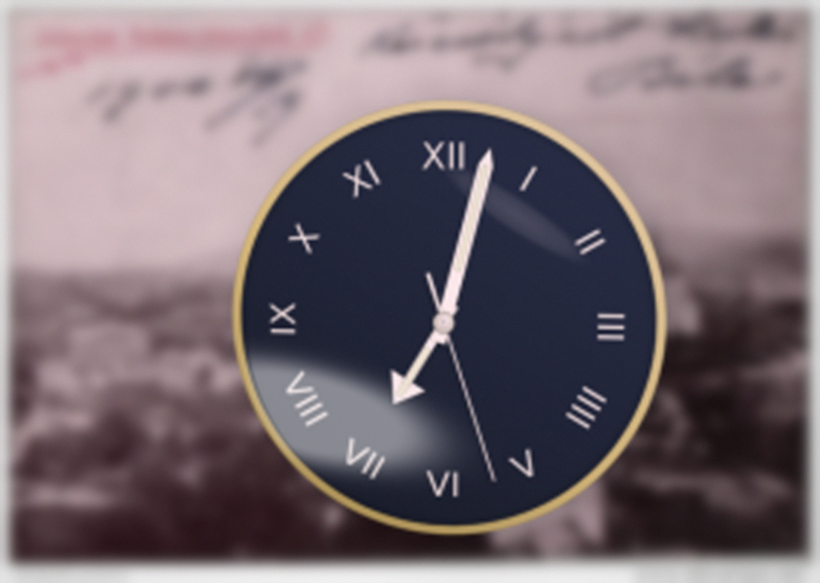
7h02m27s
